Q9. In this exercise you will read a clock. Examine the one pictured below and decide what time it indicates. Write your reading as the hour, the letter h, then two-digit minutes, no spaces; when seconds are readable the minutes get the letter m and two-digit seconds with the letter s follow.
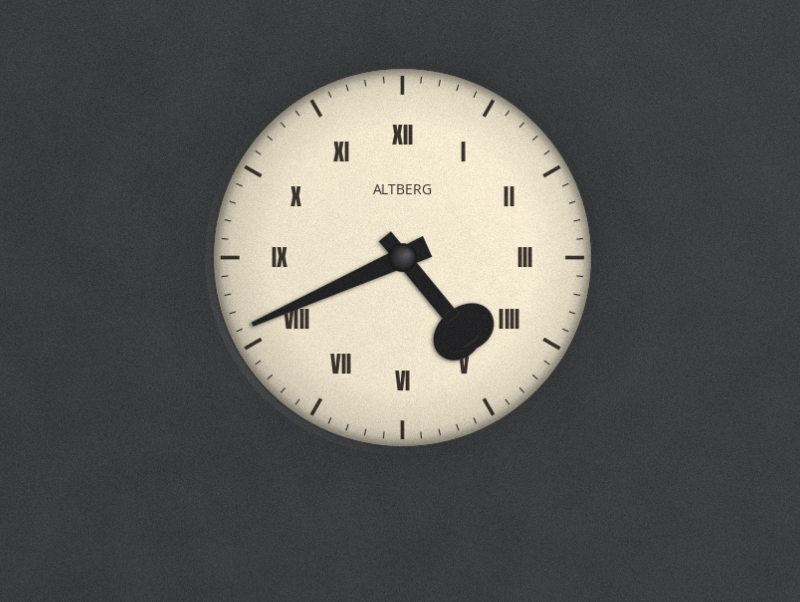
4h41
